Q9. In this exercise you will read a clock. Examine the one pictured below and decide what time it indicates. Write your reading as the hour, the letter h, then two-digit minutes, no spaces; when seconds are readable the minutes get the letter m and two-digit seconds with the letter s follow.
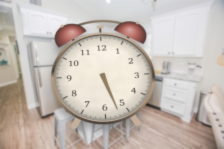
5h27
